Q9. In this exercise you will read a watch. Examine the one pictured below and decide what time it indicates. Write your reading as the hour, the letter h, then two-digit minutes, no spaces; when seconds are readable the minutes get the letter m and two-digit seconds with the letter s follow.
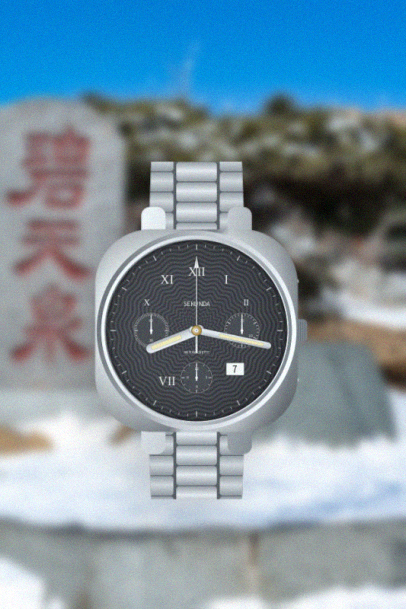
8h17
